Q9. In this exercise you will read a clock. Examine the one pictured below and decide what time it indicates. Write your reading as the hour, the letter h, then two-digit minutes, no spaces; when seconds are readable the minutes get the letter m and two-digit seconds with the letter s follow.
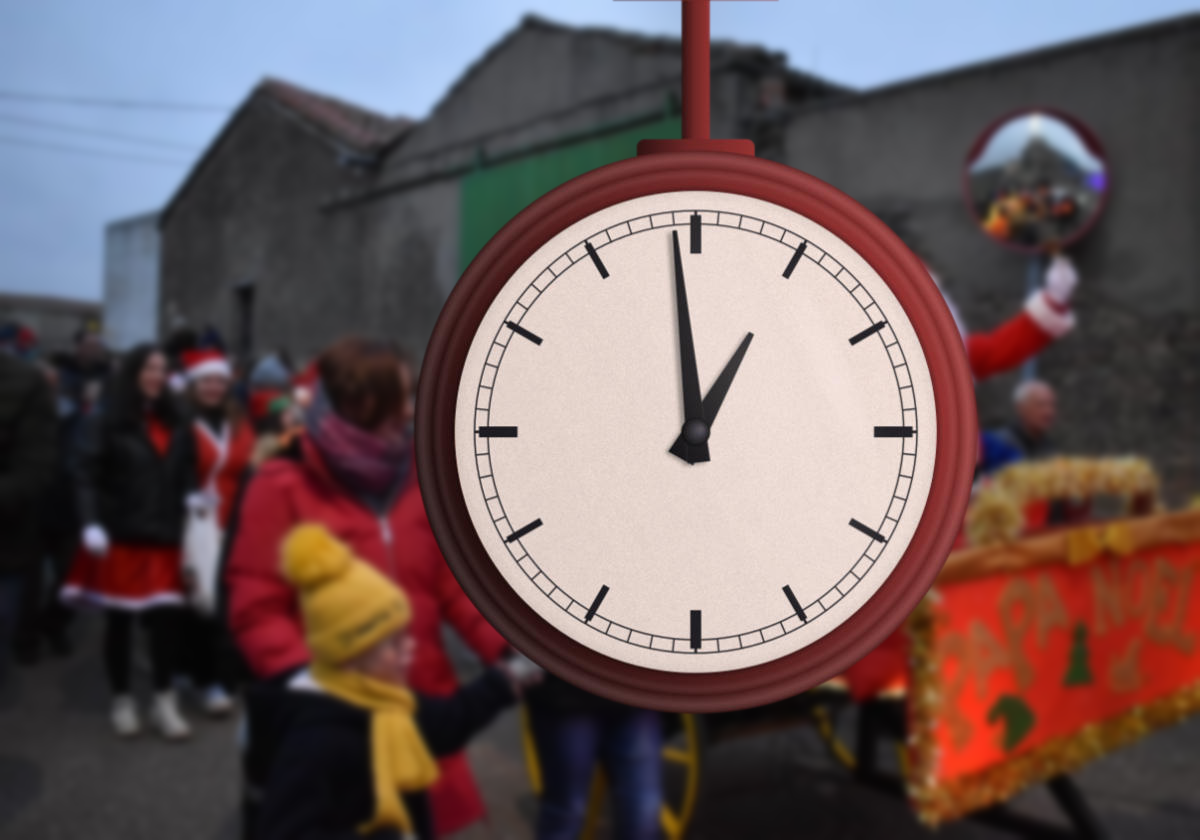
12h59
